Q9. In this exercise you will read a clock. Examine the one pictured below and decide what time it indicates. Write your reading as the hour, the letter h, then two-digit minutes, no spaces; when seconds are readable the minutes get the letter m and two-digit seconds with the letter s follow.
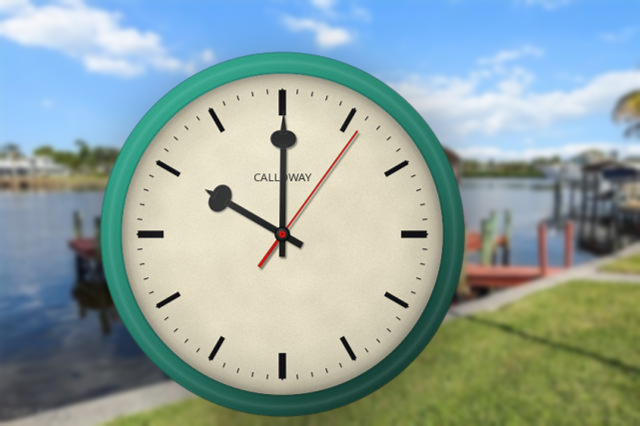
10h00m06s
